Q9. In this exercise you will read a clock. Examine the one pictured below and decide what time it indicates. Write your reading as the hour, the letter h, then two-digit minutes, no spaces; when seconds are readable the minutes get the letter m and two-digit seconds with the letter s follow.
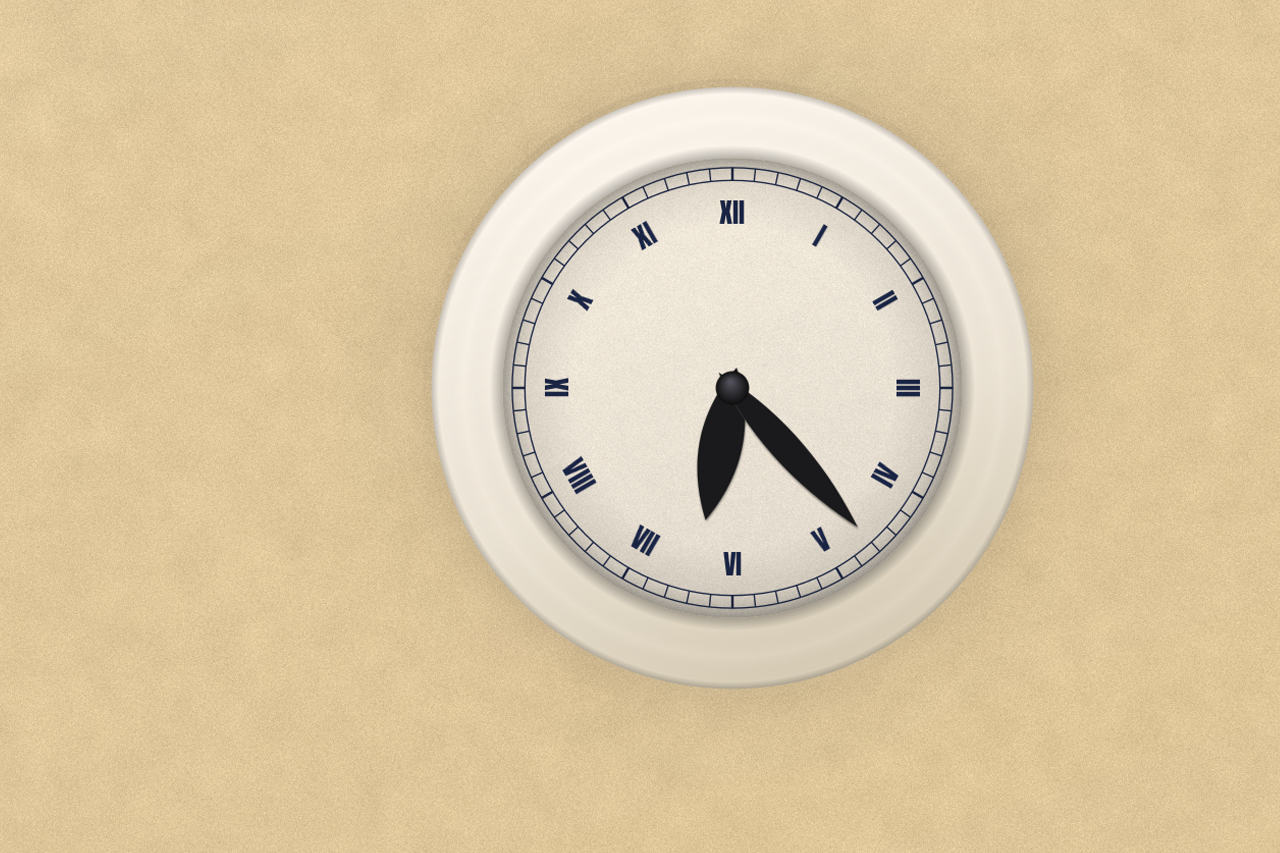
6h23
